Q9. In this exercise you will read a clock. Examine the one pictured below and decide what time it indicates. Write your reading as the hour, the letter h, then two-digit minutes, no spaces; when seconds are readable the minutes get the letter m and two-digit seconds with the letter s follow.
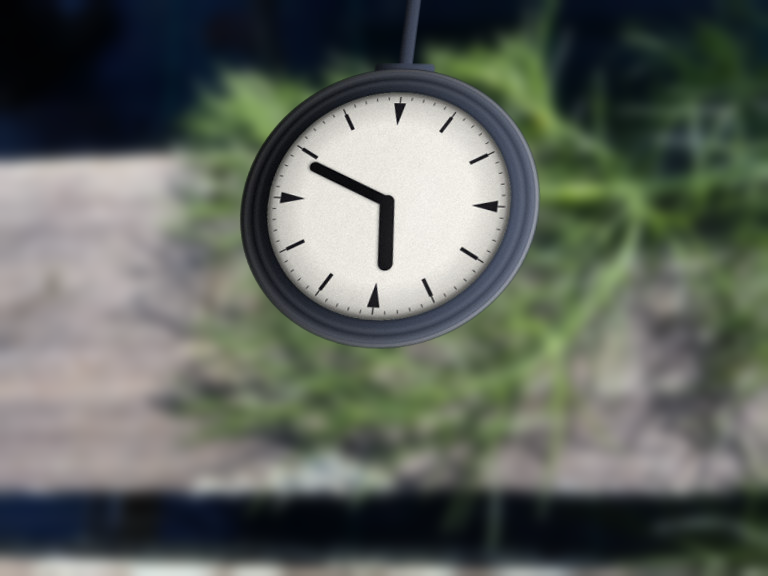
5h49
